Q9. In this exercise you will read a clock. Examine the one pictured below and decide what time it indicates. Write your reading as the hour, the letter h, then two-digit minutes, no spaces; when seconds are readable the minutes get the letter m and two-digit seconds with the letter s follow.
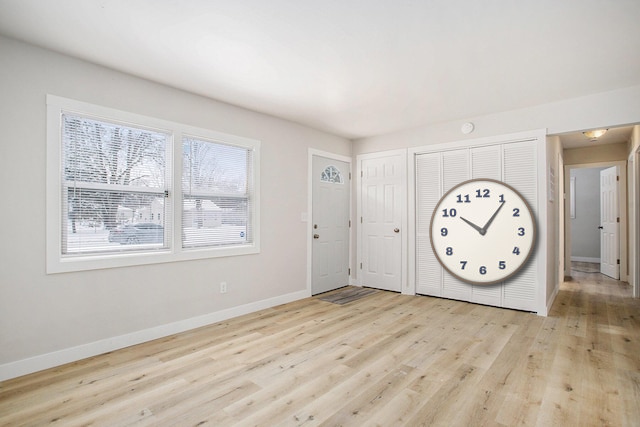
10h06
